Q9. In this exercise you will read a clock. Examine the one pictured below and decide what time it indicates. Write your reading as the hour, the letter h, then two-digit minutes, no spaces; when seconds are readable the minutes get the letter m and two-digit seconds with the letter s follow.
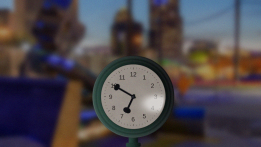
6h50
